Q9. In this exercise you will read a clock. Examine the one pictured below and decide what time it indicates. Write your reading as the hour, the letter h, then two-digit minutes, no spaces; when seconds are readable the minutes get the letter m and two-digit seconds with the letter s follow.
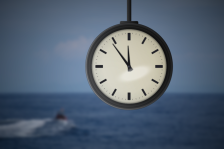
11h54
